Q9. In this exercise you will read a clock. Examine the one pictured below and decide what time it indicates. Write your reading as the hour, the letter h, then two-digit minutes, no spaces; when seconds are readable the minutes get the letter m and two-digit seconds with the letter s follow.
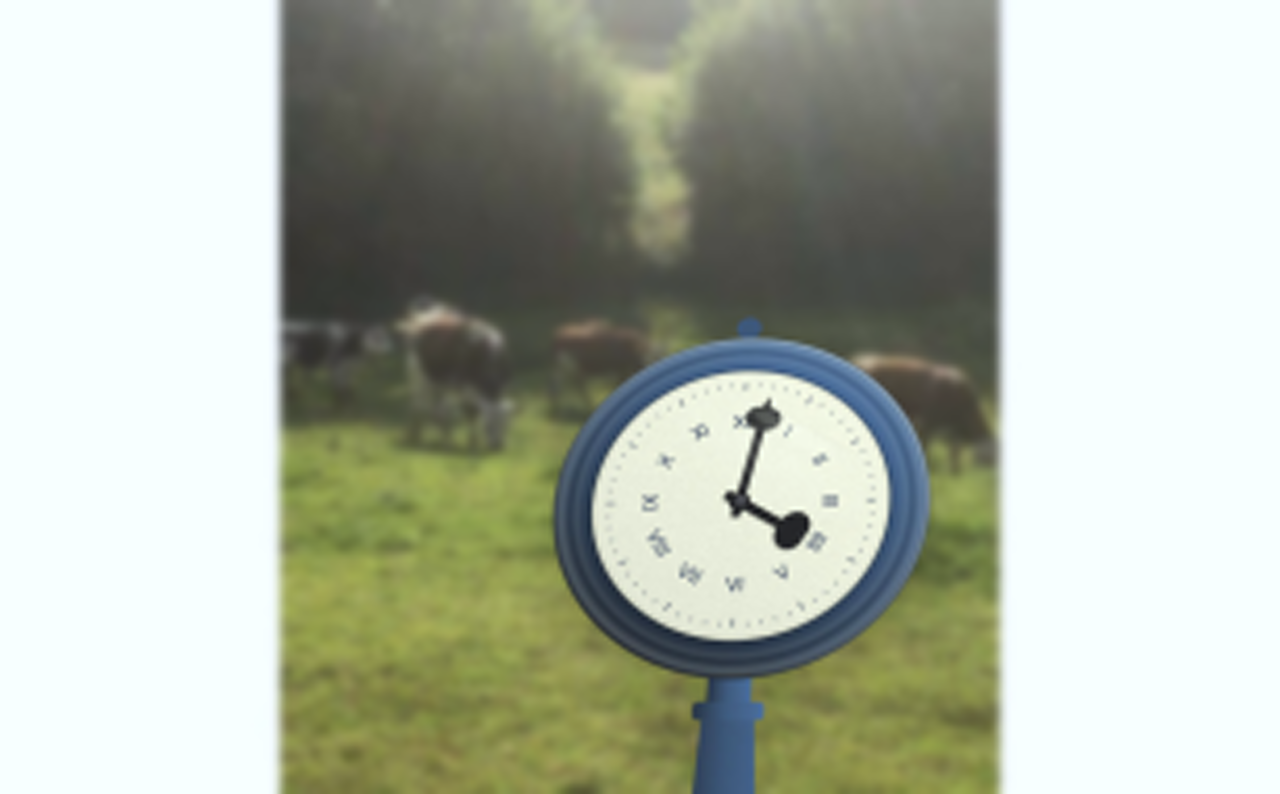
4h02
